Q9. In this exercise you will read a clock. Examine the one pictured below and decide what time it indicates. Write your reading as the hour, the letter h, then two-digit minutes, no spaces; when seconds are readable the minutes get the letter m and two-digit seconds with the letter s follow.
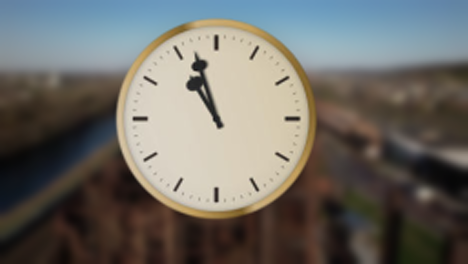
10h57
